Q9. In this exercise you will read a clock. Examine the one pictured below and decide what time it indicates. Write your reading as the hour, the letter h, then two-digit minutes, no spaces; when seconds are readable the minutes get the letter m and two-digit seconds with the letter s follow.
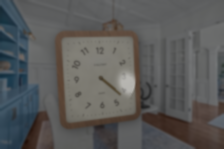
4h22
